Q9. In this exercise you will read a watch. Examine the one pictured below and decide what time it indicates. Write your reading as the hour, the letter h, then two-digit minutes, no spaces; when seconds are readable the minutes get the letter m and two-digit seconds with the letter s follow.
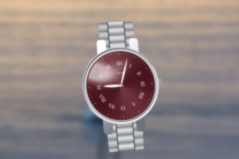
9h03
